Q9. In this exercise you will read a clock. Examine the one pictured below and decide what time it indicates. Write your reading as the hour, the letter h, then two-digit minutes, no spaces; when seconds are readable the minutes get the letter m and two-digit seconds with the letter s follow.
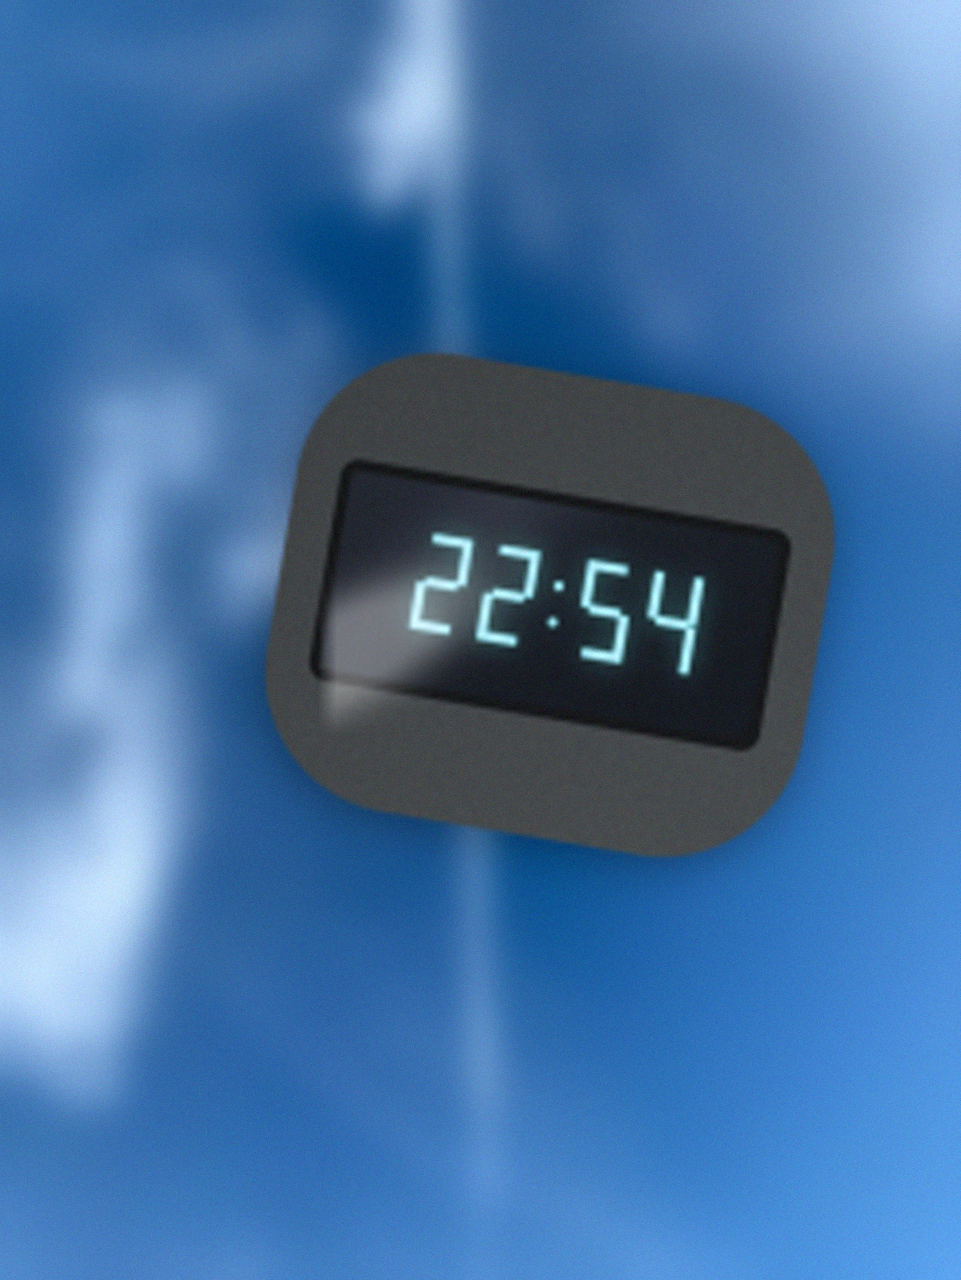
22h54
